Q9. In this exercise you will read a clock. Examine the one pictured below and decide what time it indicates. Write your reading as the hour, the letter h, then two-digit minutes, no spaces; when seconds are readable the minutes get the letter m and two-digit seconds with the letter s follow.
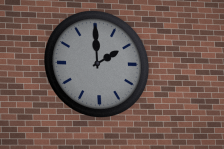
2h00
